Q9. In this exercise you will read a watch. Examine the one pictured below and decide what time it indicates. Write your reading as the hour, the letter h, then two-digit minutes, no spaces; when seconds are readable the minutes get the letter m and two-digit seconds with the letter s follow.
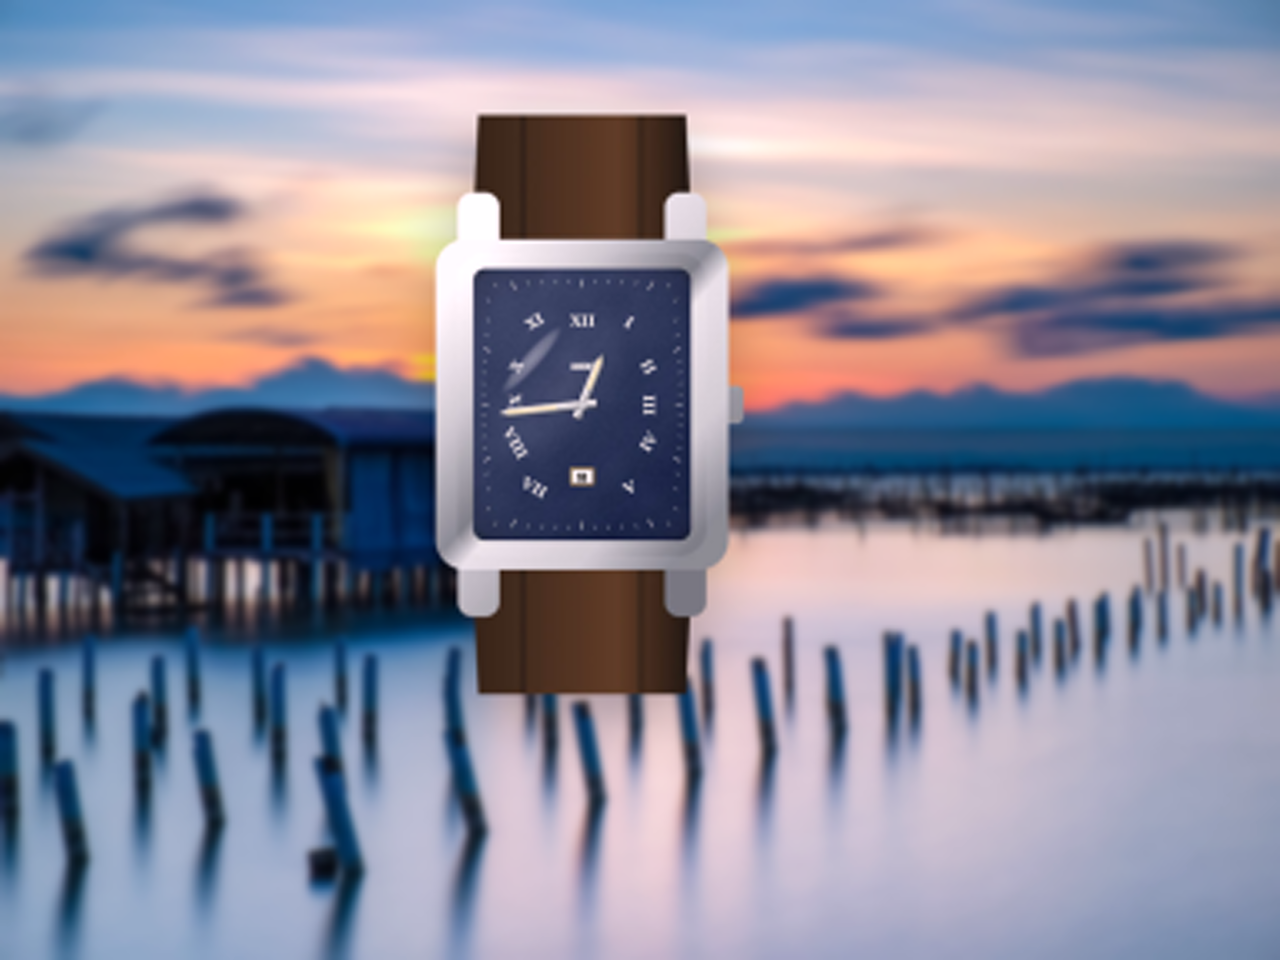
12h44
